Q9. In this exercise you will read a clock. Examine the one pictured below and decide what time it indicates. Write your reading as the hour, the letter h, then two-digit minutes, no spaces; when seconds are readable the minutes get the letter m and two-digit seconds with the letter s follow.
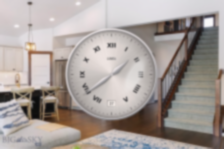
1h39
